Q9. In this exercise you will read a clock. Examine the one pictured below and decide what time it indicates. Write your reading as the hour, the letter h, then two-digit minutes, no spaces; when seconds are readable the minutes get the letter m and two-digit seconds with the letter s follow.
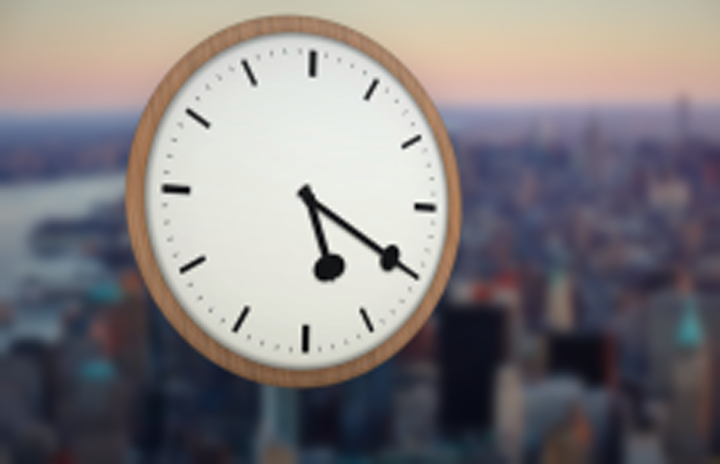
5h20
